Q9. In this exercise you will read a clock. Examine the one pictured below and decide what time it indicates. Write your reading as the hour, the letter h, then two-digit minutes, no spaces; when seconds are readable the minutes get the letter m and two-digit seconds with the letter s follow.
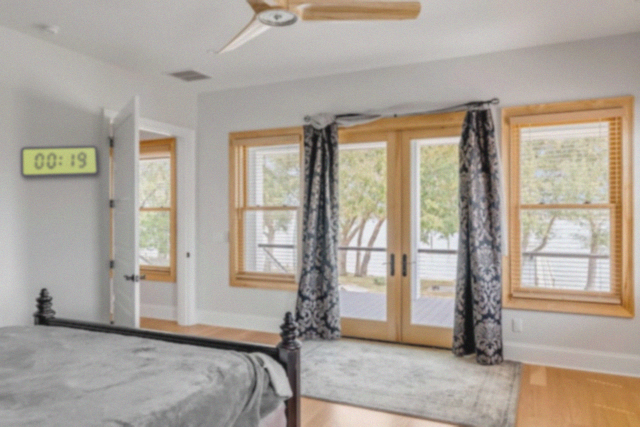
0h19
